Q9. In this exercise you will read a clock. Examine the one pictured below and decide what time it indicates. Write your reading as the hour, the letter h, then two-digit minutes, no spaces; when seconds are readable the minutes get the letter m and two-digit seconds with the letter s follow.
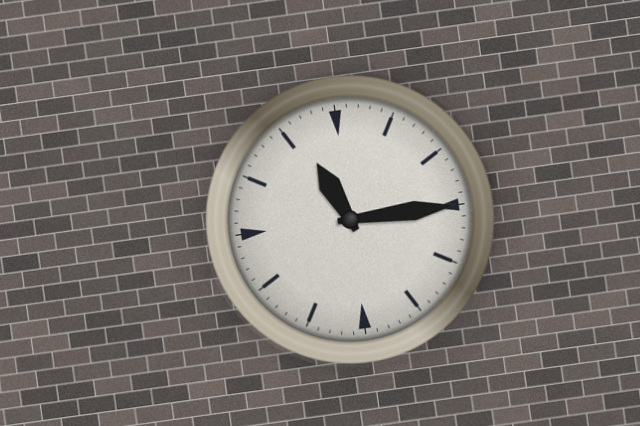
11h15
